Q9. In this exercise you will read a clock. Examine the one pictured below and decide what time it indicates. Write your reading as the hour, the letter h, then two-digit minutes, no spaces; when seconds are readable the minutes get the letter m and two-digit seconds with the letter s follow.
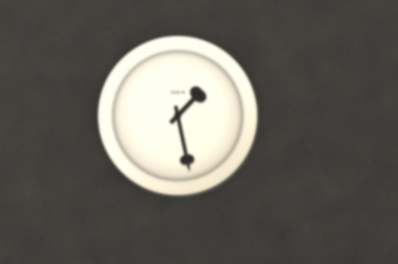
1h28
